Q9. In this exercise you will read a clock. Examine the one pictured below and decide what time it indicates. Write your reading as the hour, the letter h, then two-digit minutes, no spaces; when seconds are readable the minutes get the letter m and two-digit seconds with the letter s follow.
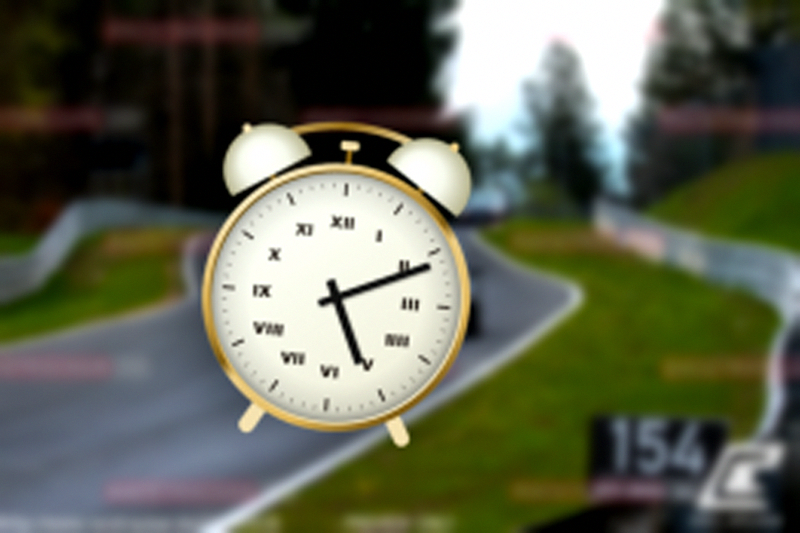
5h11
